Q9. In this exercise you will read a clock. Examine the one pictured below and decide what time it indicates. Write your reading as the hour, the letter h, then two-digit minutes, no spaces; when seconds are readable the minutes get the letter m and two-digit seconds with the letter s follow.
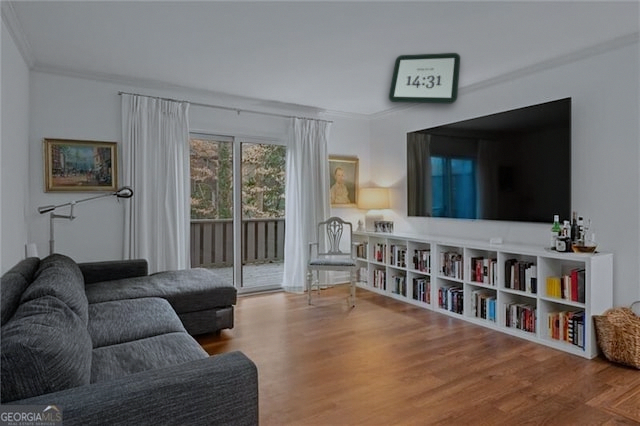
14h31
